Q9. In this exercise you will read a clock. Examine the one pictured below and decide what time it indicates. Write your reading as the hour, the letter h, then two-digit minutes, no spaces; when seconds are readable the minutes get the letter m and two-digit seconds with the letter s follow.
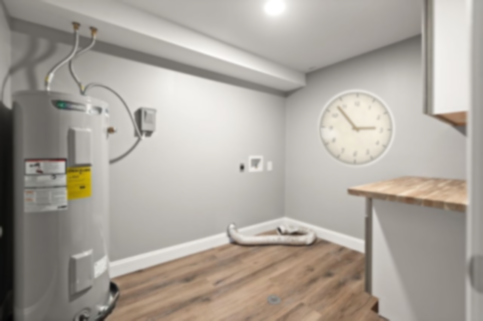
2h53
